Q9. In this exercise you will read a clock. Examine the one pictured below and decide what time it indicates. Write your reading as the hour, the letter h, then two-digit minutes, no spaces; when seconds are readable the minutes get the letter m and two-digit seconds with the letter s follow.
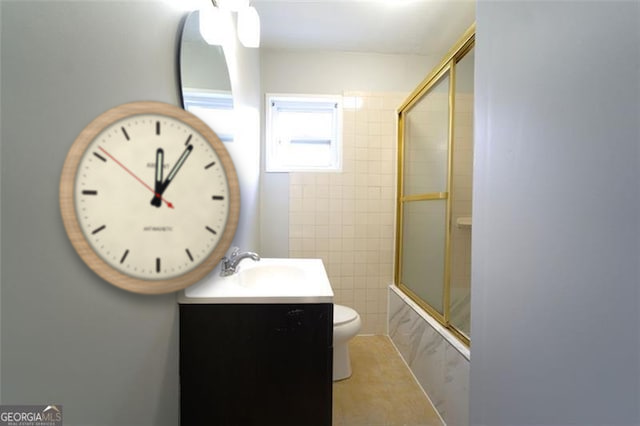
12h05m51s
